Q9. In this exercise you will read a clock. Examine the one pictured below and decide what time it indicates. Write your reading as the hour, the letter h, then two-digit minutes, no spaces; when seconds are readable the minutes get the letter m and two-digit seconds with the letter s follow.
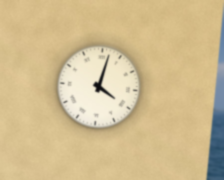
4h02
